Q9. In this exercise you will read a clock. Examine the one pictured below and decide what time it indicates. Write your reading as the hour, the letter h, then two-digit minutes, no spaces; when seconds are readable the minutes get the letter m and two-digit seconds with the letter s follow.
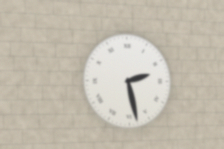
2h28
